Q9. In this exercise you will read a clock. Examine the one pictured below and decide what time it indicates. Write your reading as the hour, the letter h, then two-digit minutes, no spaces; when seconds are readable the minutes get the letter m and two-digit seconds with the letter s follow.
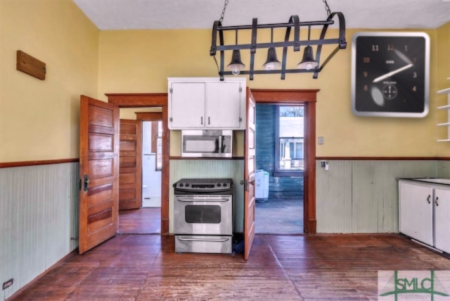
8h11
